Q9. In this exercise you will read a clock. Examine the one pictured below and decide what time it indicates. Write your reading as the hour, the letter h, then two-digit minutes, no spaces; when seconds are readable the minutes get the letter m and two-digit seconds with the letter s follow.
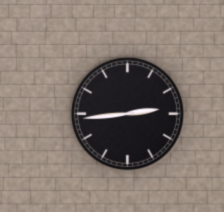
2h44
